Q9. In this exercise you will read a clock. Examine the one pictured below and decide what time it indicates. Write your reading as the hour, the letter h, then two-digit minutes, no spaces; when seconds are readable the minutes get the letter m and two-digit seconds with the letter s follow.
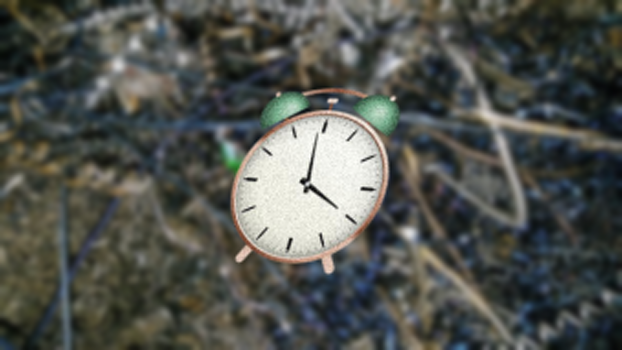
3h59
